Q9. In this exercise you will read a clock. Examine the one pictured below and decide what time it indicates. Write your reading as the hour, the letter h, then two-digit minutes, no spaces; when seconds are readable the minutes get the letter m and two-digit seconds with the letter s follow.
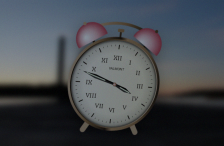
3h48
